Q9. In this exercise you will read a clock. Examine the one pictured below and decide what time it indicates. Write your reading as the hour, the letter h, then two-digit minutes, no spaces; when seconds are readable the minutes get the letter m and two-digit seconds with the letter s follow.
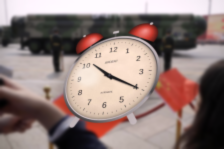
10h20
